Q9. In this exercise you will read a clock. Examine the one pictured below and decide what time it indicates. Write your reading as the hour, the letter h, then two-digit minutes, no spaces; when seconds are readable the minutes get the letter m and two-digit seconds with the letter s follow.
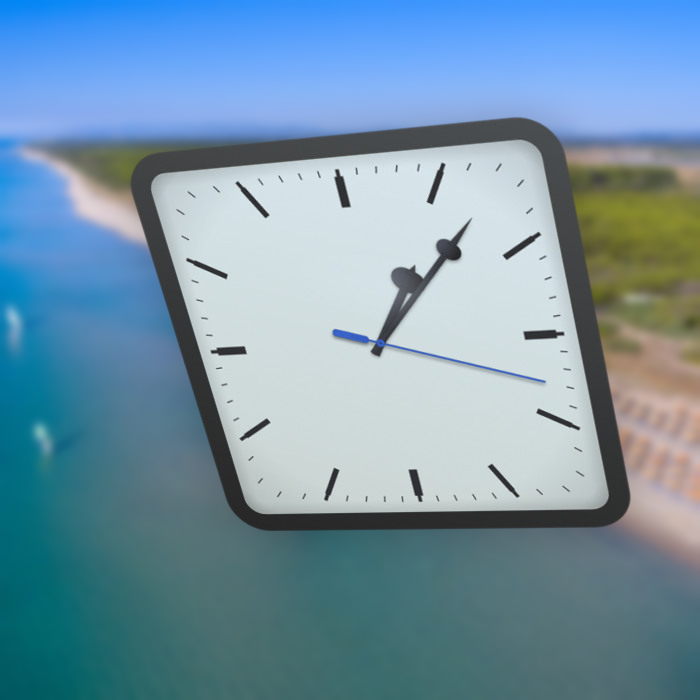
1h07m18s
